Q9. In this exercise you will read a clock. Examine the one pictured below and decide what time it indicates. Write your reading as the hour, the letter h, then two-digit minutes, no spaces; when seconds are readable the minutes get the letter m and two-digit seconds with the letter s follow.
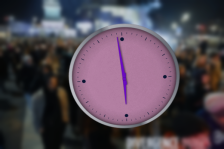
5h59
